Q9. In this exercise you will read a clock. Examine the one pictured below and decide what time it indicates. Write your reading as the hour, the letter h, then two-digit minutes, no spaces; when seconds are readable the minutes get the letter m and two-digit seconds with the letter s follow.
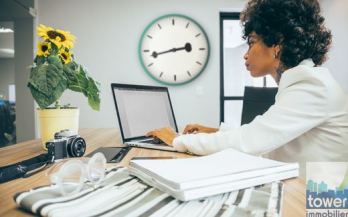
2h43
